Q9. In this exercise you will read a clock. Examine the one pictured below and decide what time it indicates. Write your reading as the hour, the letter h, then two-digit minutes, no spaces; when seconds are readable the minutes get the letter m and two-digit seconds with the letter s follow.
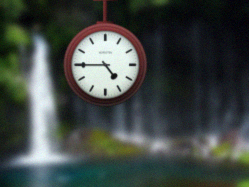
4h45
